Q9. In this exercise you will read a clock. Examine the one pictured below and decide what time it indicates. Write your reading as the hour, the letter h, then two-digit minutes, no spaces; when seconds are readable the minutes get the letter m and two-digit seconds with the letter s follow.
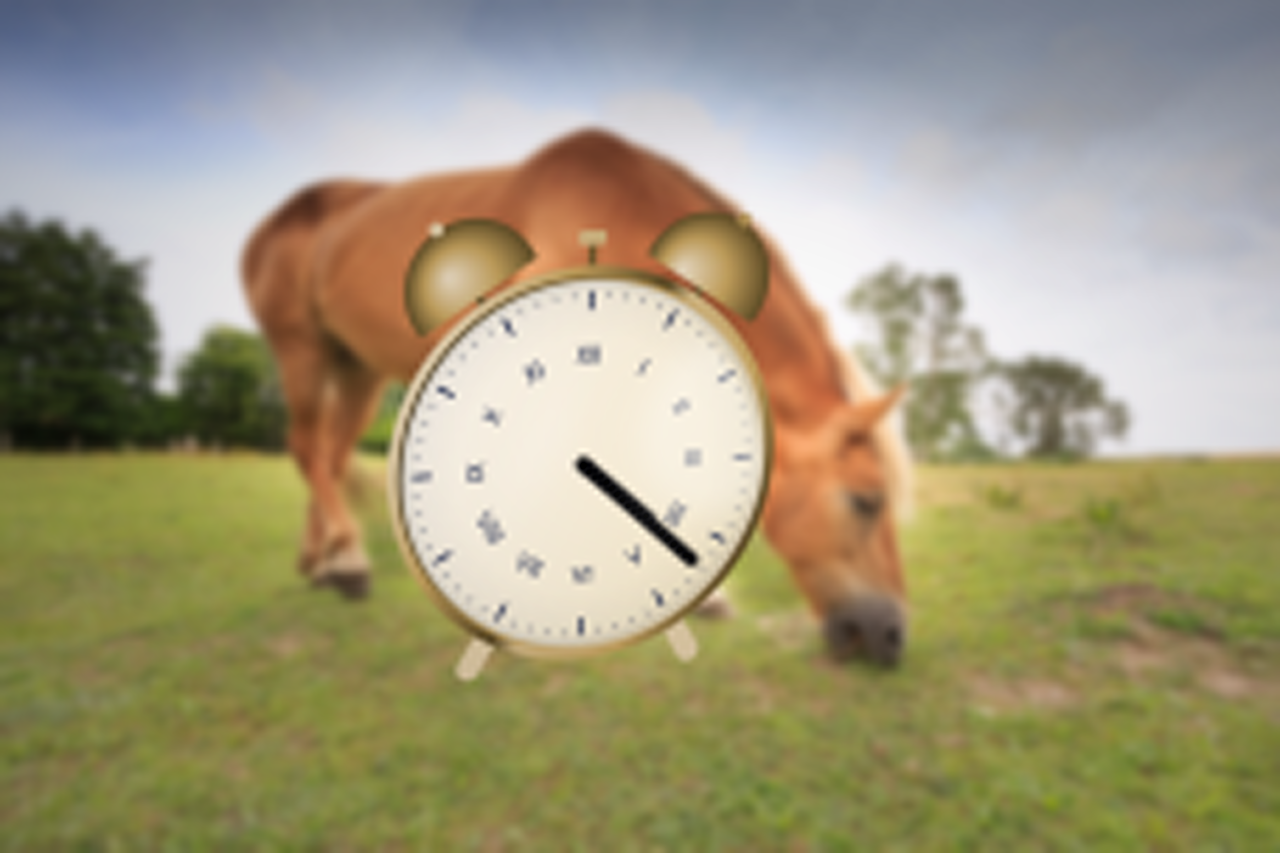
4h22
